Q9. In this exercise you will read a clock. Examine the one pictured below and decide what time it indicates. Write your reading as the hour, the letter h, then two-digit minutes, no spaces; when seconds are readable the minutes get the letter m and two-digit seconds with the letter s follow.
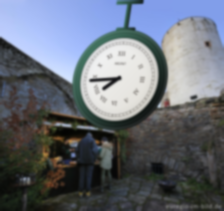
7h44
